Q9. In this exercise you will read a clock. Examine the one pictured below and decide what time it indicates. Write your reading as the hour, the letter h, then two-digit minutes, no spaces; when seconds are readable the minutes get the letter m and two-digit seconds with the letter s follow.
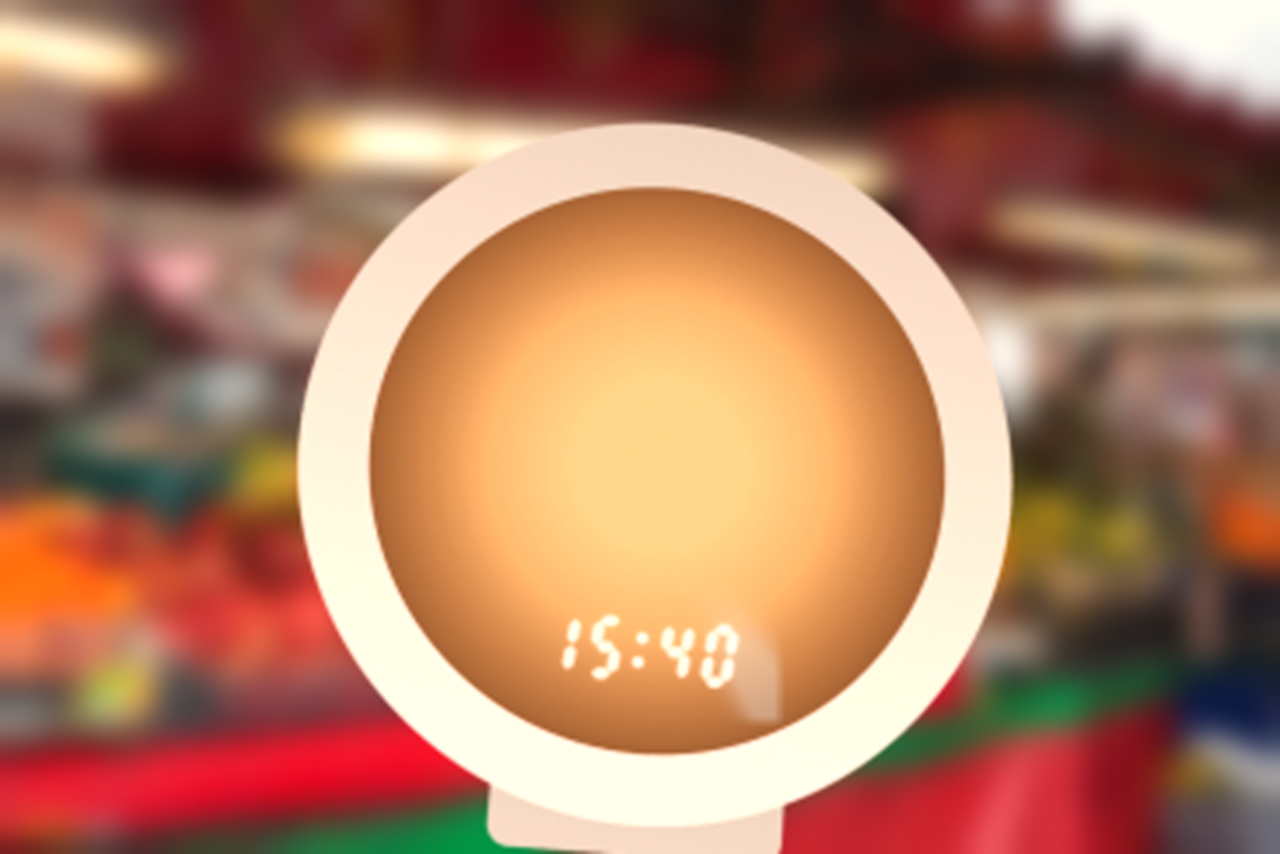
15h40
